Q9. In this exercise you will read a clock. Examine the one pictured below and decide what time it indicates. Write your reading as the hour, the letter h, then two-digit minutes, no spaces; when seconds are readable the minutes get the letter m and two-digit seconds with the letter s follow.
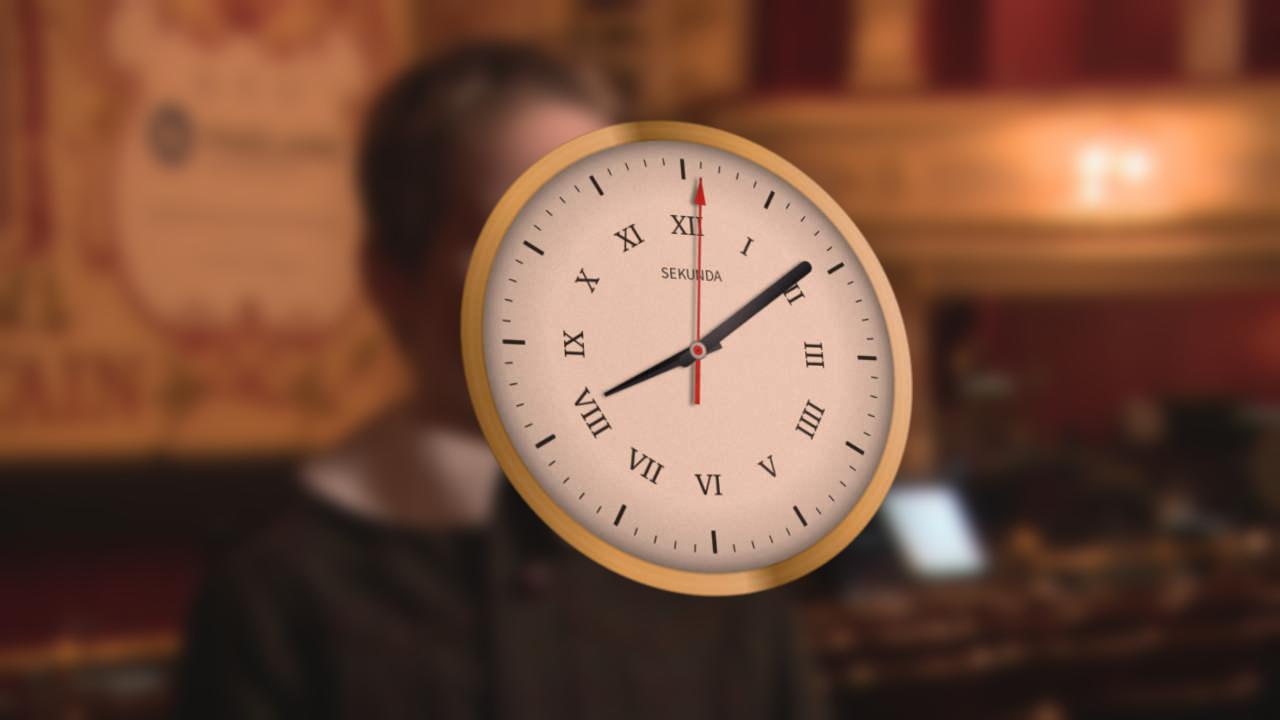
8h09m01s
